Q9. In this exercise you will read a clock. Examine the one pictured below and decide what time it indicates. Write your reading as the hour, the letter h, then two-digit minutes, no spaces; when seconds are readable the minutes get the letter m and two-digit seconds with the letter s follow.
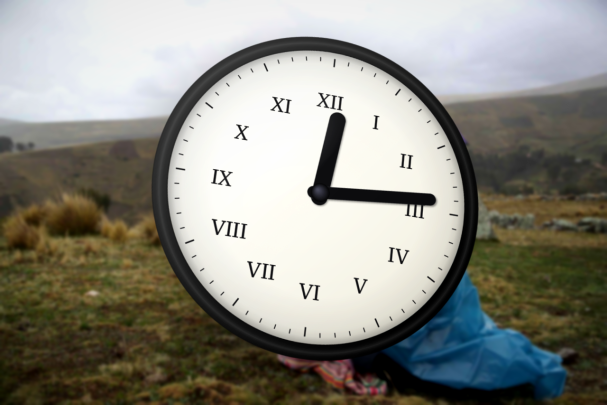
12h14
